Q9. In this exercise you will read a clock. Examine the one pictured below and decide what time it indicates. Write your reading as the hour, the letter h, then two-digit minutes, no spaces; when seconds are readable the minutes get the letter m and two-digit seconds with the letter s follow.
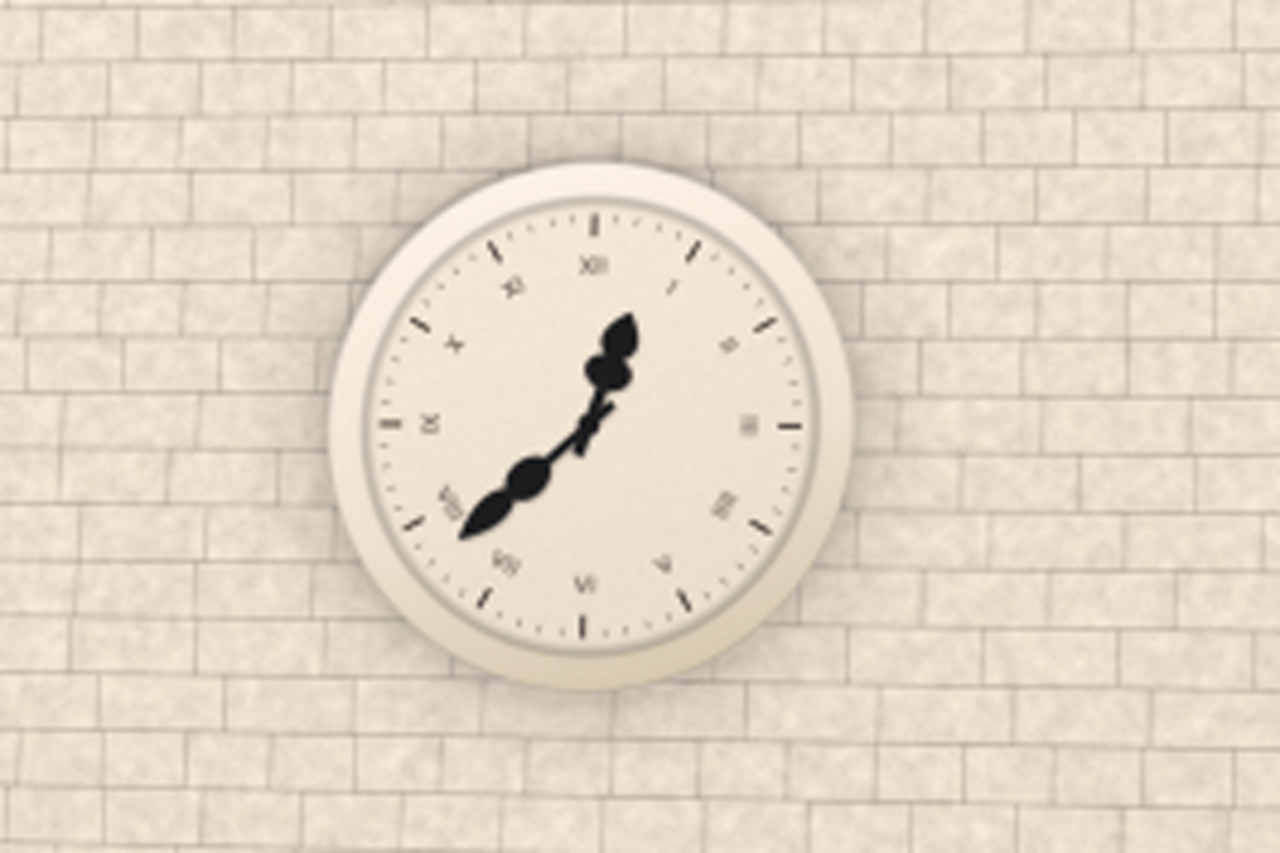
12h38
